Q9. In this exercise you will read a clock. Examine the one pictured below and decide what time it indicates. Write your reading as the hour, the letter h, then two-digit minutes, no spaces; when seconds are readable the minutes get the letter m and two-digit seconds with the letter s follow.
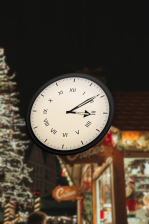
3h09
